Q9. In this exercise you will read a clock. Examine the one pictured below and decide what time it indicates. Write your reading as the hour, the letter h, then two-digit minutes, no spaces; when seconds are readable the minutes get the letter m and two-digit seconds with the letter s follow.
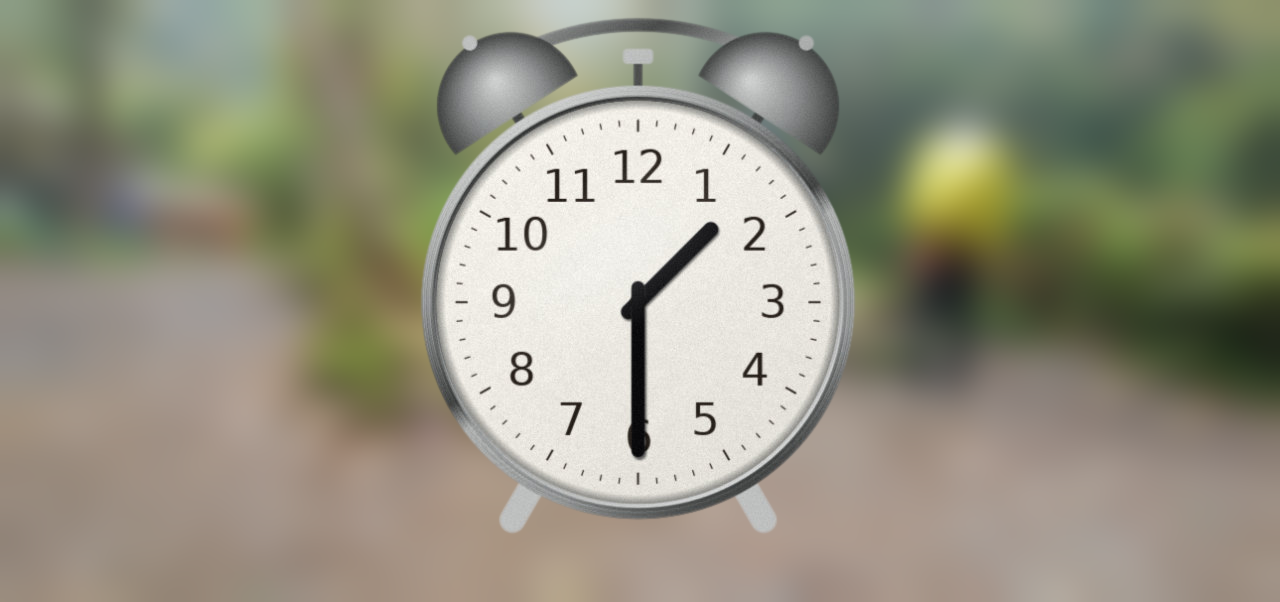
1h30
